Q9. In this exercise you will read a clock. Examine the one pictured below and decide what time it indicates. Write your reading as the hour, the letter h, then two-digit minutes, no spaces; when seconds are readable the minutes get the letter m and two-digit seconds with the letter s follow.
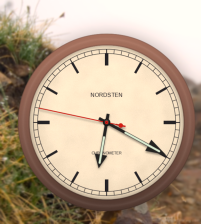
6h19m47s
